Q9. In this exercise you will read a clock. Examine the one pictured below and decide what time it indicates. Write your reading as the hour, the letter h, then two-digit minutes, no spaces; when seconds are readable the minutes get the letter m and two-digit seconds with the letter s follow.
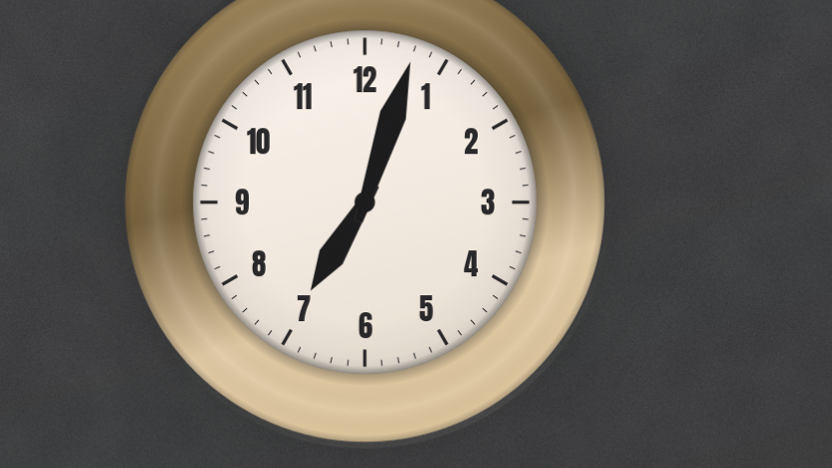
7h03
